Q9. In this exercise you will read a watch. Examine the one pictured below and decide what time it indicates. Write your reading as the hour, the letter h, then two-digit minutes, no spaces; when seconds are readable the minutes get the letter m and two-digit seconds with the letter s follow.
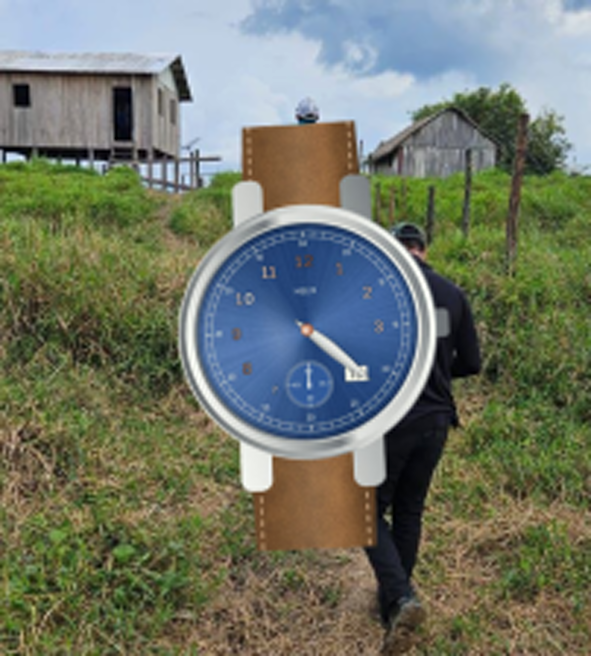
4h22
